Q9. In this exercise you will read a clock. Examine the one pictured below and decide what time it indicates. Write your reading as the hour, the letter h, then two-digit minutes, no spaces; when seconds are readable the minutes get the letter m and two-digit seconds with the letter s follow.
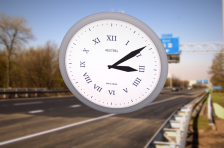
3h09
